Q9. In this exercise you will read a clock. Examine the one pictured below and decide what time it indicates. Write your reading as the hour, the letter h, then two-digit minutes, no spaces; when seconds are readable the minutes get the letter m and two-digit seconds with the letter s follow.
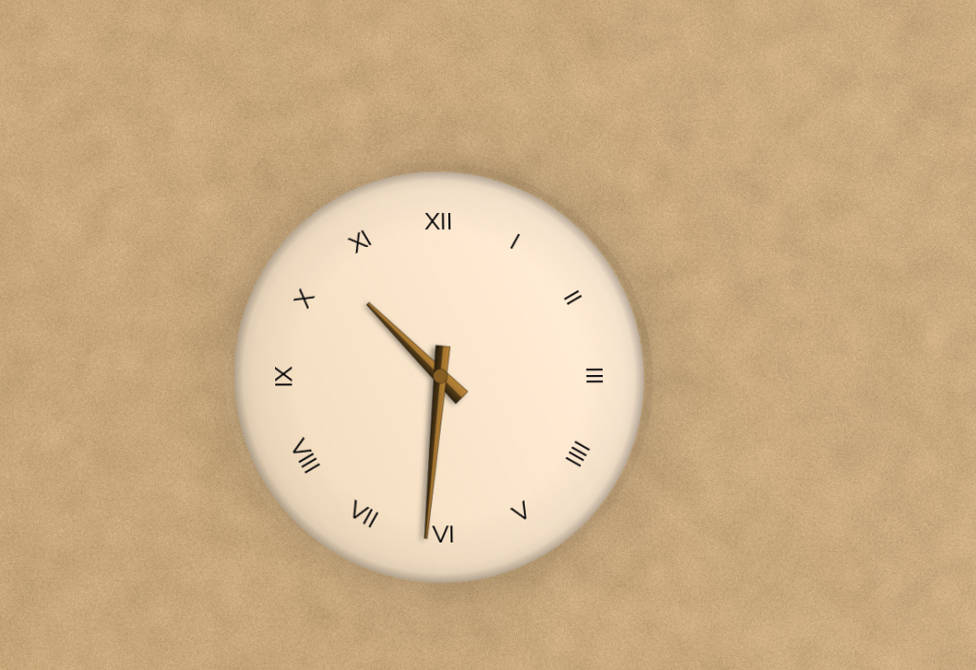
10h31
